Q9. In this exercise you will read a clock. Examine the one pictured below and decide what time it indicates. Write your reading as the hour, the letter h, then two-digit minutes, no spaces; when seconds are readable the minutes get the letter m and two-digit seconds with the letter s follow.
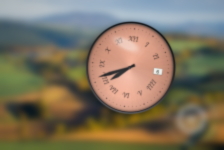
7h41
